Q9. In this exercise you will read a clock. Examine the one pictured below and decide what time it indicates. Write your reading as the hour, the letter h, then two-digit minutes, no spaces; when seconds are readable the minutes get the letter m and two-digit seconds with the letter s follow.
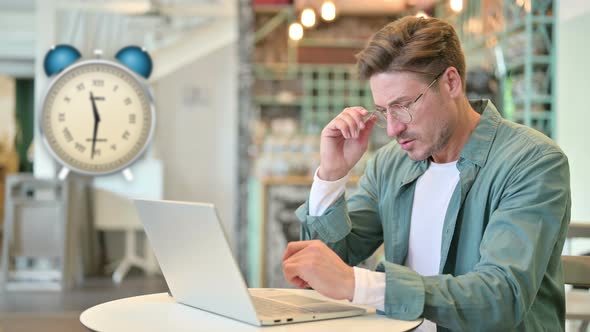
11h31
